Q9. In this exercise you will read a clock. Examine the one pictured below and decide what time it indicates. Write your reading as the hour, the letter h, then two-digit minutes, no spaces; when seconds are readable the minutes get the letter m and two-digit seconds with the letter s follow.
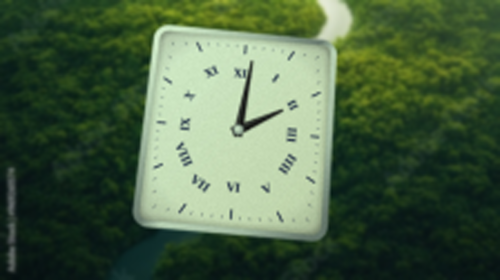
2h01
